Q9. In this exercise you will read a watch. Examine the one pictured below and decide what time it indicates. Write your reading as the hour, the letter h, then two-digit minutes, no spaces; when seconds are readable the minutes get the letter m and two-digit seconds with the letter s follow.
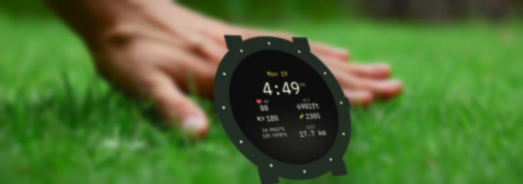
4h49
